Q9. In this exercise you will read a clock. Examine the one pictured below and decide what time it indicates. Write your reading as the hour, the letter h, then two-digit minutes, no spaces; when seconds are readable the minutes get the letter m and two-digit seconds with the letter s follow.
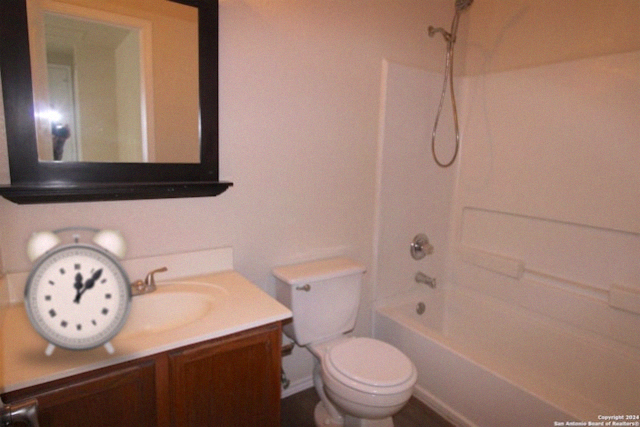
12h07
